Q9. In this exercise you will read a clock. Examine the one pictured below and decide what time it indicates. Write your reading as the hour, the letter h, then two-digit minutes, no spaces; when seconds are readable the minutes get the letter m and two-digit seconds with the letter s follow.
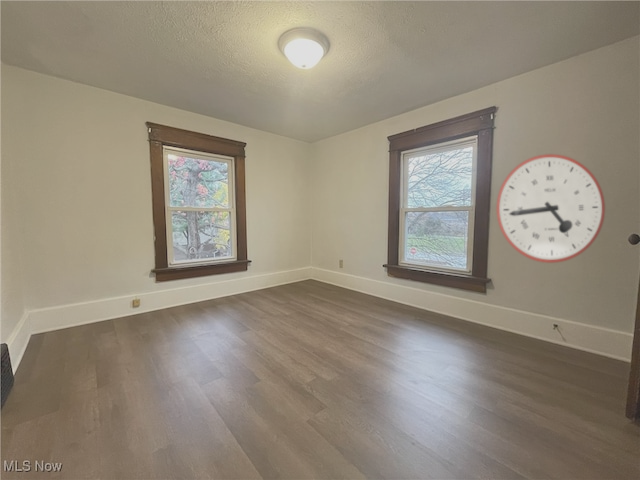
4h44
